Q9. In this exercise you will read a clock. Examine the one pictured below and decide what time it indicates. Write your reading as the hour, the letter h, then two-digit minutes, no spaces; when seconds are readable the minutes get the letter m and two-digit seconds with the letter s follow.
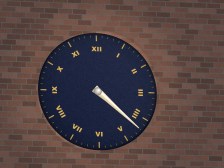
4h22
